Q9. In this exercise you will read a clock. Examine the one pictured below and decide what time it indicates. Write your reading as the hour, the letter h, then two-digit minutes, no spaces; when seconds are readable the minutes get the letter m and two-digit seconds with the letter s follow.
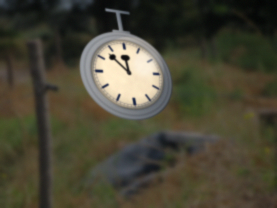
11h53
